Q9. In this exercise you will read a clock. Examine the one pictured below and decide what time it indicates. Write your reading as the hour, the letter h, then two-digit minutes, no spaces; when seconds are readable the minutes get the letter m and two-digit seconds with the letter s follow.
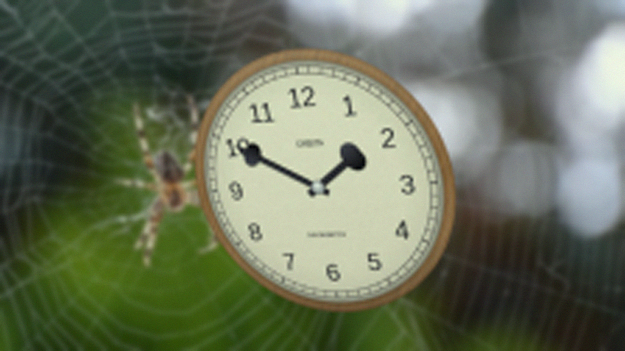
1h50
